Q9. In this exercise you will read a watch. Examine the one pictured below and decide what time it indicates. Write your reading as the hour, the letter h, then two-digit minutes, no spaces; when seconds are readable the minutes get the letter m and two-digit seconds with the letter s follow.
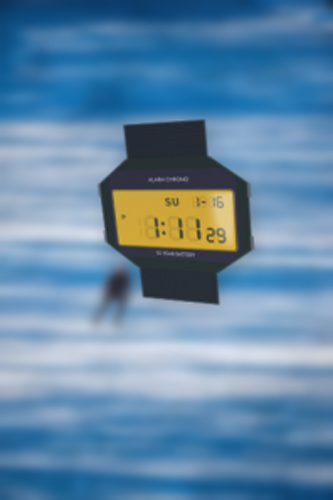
1h11m29s
